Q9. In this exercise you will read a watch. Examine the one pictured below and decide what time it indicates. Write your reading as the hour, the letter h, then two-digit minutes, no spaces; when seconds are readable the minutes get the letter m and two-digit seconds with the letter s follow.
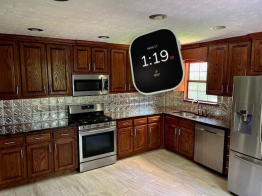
1h19
